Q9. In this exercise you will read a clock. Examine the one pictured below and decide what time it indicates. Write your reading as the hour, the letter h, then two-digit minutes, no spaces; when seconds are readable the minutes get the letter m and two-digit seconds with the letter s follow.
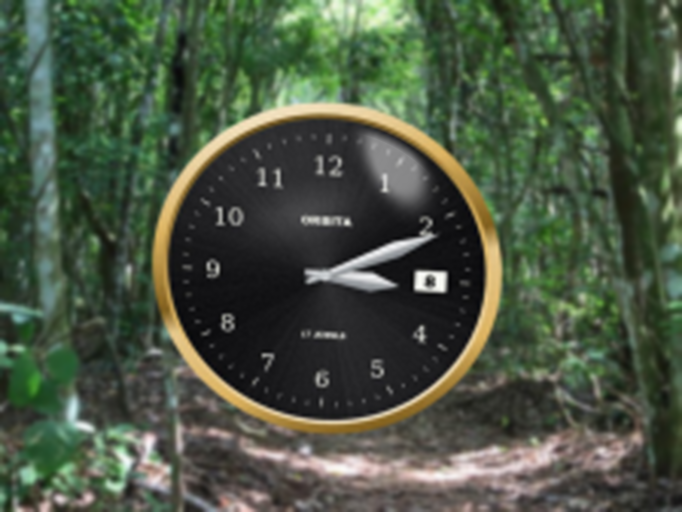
3h11
